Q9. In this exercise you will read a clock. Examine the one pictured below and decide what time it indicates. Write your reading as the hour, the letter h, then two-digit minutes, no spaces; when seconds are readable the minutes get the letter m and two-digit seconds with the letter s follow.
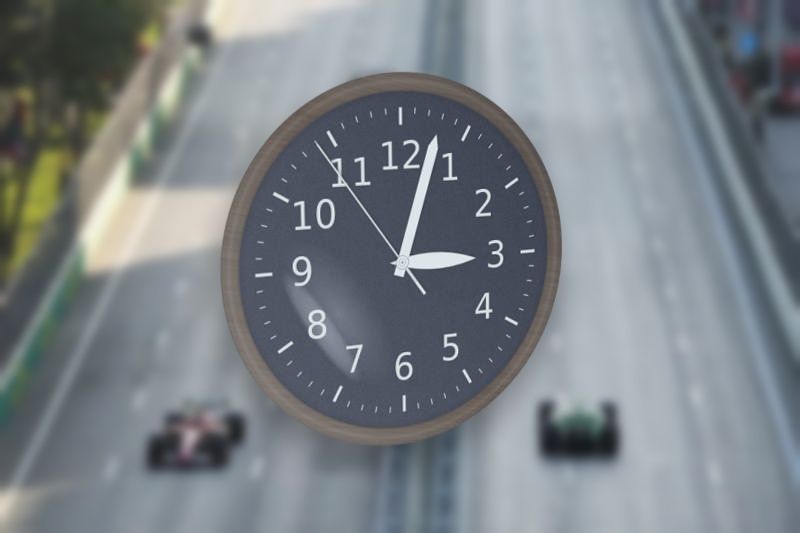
3h02m54s
